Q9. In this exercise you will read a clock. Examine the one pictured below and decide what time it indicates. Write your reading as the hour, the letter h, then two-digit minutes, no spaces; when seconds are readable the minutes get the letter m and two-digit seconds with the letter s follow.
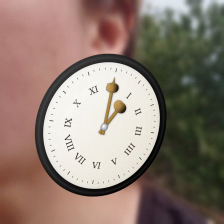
1h00
